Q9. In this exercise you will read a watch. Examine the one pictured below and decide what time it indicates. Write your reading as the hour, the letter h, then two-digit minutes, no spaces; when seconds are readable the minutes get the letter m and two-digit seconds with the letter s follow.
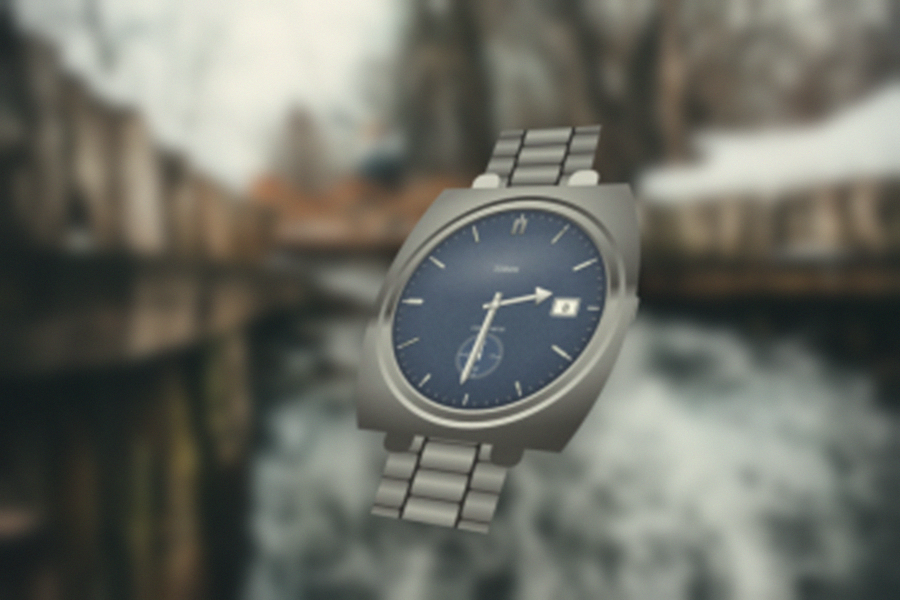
2h31
